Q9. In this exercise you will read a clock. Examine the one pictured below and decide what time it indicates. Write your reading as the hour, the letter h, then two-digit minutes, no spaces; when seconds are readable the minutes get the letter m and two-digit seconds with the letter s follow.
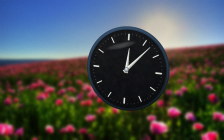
12h07
